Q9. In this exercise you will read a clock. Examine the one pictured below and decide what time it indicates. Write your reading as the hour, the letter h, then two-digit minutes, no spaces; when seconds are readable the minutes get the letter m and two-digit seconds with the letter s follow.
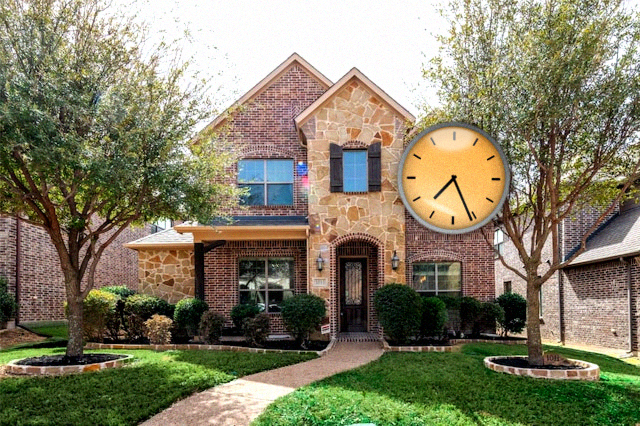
7h26
